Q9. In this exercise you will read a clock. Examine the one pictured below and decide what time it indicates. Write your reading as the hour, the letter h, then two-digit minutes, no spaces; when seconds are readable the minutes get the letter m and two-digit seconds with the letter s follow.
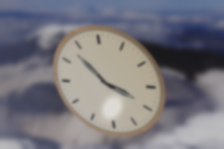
3h53
